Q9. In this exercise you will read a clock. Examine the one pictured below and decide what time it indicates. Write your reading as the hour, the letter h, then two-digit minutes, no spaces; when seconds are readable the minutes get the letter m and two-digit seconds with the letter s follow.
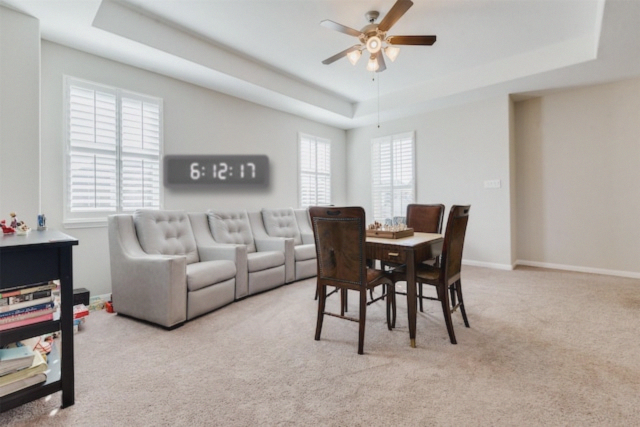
6h12m17s
